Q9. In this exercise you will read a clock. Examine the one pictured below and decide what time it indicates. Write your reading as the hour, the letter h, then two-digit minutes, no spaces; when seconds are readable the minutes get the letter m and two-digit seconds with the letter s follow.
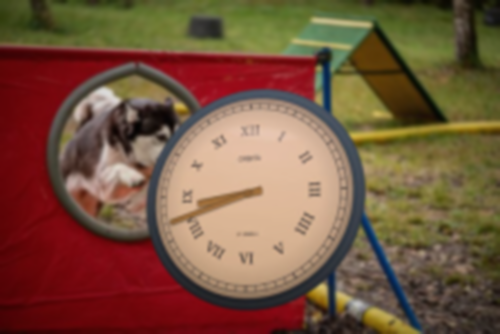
8h42
